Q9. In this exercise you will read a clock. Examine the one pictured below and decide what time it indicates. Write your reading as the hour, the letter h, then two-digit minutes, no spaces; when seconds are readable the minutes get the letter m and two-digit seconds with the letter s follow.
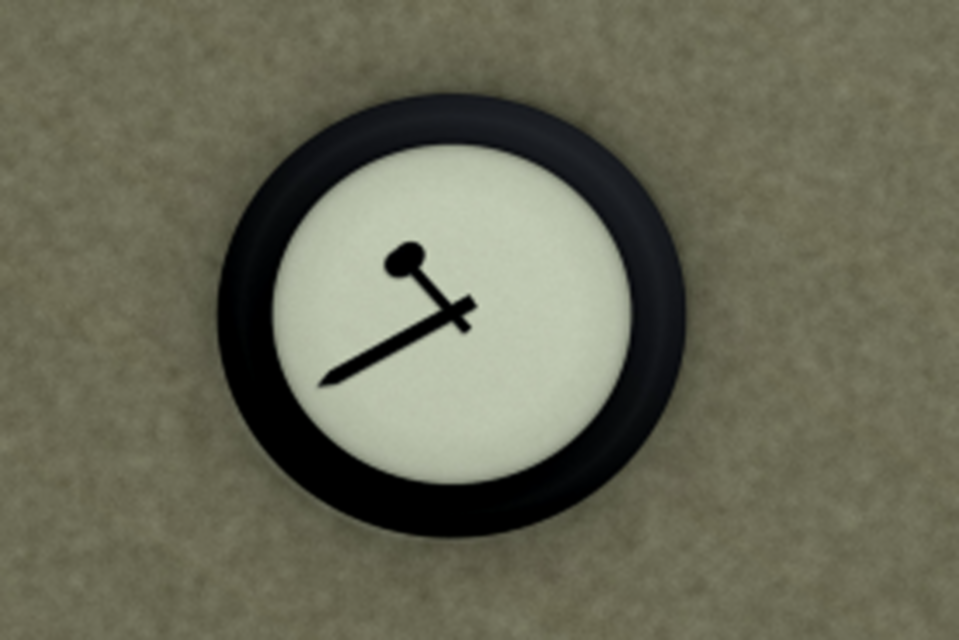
10h40
